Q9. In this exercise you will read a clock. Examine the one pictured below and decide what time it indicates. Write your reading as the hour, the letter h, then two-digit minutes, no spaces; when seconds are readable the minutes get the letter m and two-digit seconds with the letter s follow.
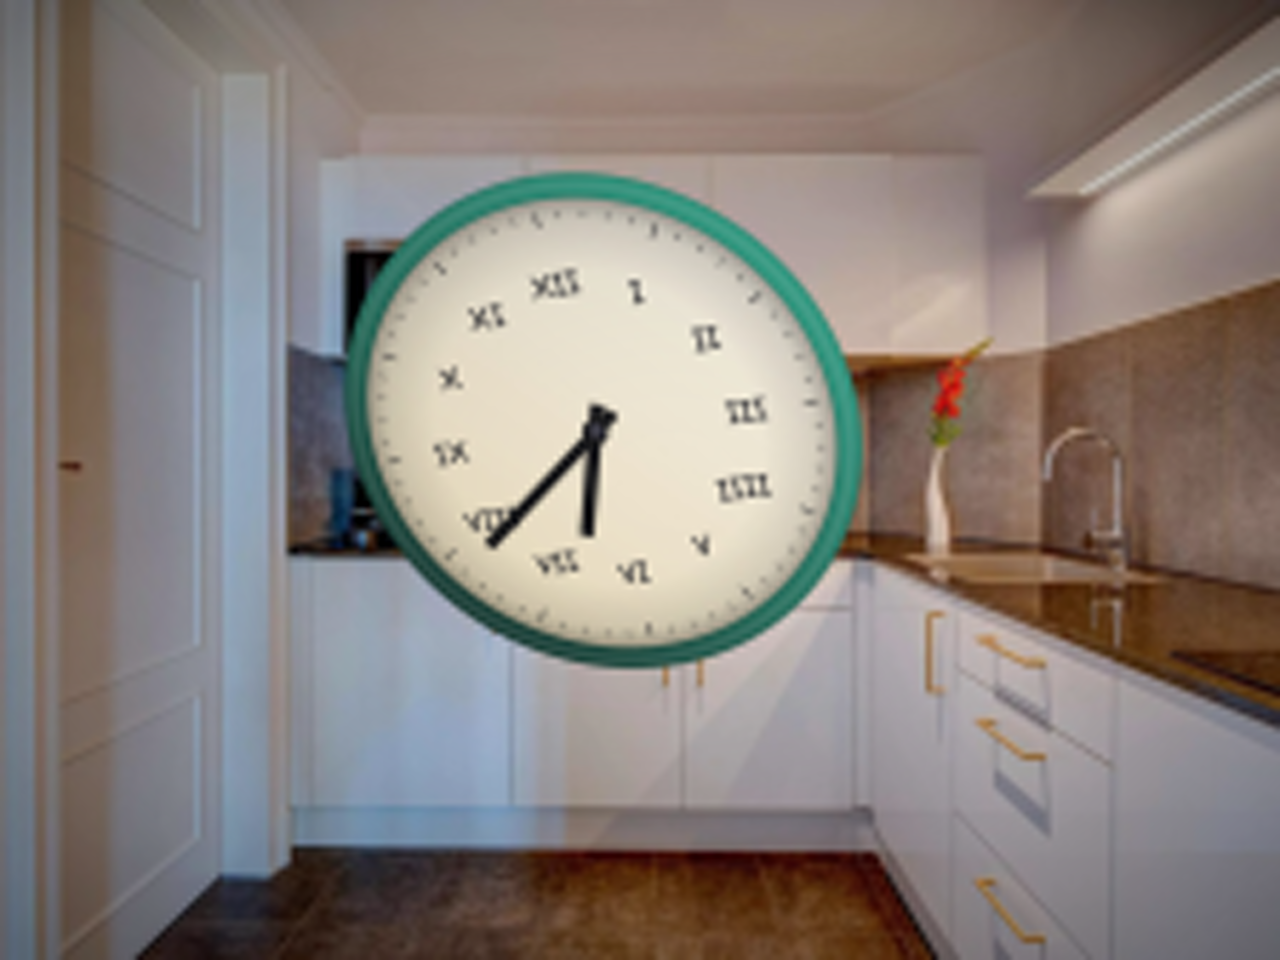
6h39
